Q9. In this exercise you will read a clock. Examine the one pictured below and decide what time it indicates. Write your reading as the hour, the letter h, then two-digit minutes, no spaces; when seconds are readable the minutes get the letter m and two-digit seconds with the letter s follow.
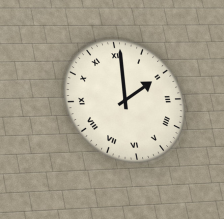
2h01
